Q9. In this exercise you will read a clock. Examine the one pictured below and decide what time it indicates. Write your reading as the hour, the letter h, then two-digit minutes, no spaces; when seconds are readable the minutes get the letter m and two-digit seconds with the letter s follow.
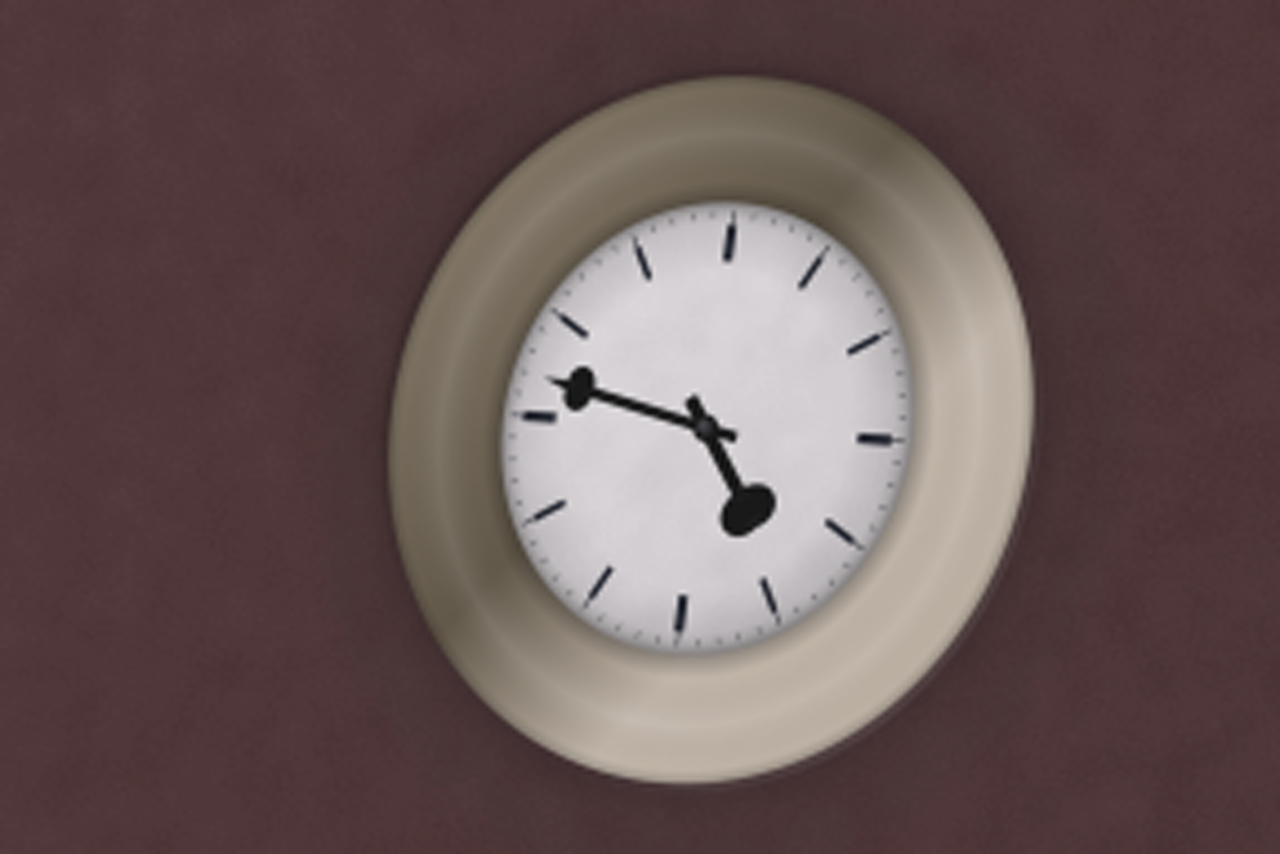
4h47
